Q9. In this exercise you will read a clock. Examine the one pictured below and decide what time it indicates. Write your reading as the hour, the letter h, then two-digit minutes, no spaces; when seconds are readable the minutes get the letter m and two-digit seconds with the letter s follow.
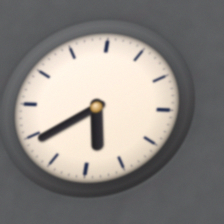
5h39
